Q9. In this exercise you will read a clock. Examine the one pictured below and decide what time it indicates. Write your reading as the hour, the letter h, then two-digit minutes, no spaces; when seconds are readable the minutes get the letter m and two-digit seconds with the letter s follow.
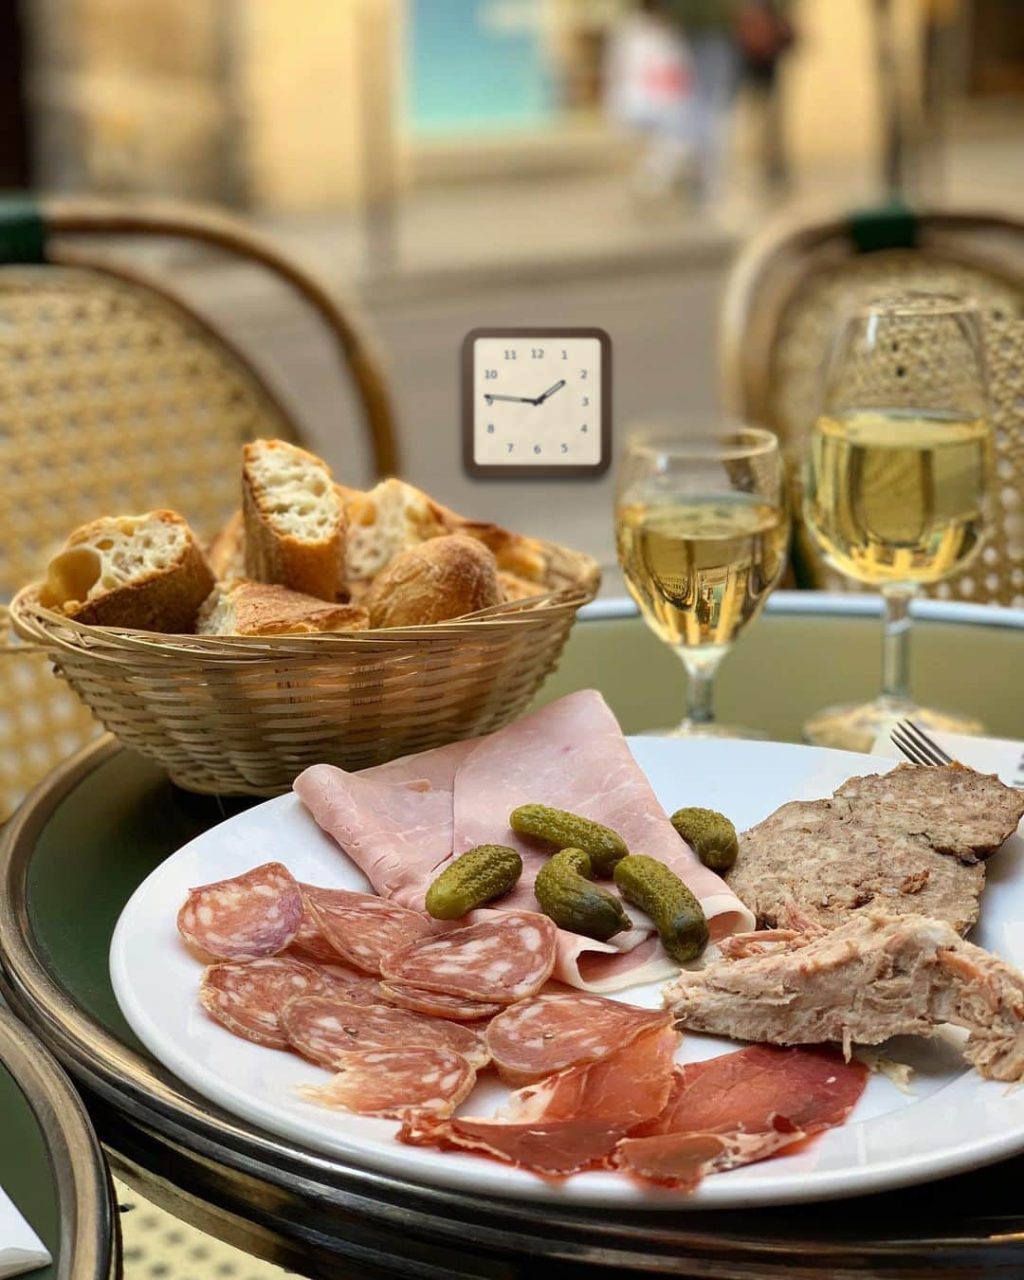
1h46
